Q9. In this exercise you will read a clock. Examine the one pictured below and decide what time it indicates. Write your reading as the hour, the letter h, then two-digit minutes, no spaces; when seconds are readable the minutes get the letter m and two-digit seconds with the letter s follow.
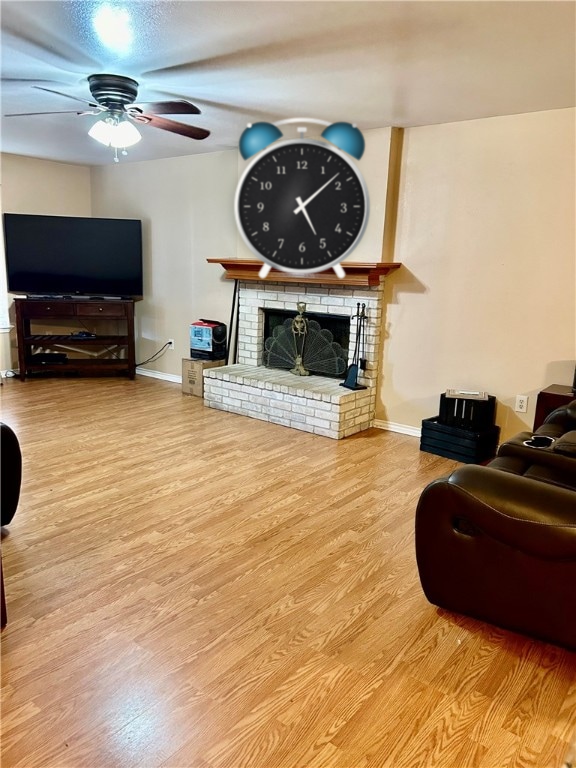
5h08
